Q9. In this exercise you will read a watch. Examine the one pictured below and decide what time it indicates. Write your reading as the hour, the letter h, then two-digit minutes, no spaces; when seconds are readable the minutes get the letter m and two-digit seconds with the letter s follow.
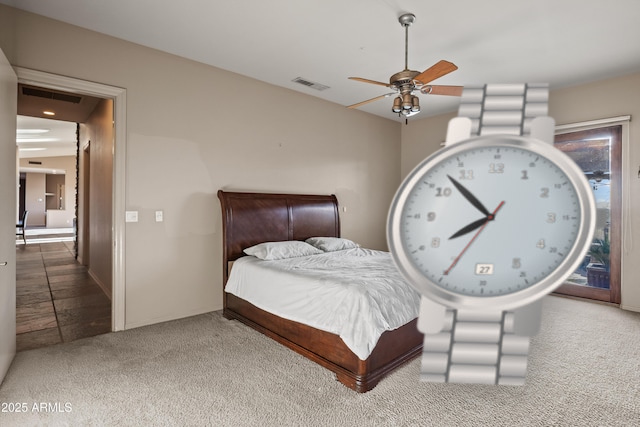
7h52m35s
